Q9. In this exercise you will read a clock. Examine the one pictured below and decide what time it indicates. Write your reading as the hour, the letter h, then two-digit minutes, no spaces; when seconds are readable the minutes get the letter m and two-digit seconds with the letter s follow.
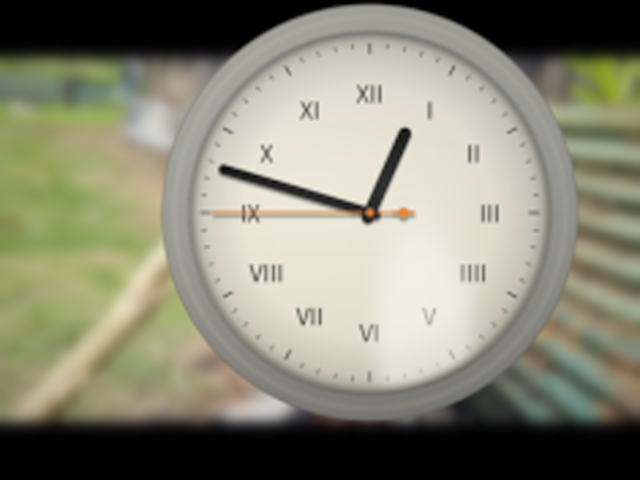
12h47m45s
